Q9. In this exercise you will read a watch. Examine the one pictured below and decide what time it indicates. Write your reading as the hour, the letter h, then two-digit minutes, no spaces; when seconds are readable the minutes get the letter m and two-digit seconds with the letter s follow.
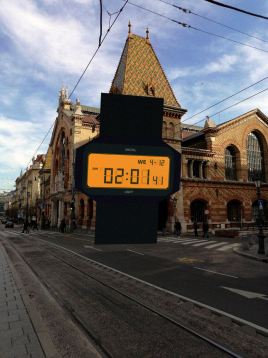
2h01m41s
